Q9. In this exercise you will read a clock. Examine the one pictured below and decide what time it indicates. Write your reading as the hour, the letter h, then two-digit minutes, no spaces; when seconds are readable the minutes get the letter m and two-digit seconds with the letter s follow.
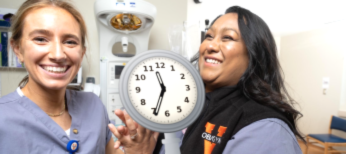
11h34
